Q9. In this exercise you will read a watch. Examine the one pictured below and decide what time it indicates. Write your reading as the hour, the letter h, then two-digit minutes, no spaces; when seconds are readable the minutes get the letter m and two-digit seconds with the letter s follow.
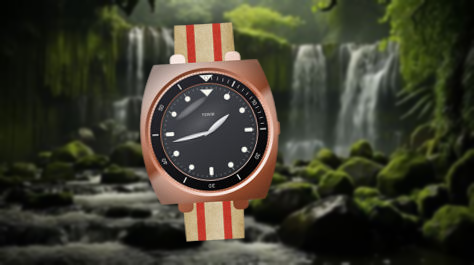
1h43
